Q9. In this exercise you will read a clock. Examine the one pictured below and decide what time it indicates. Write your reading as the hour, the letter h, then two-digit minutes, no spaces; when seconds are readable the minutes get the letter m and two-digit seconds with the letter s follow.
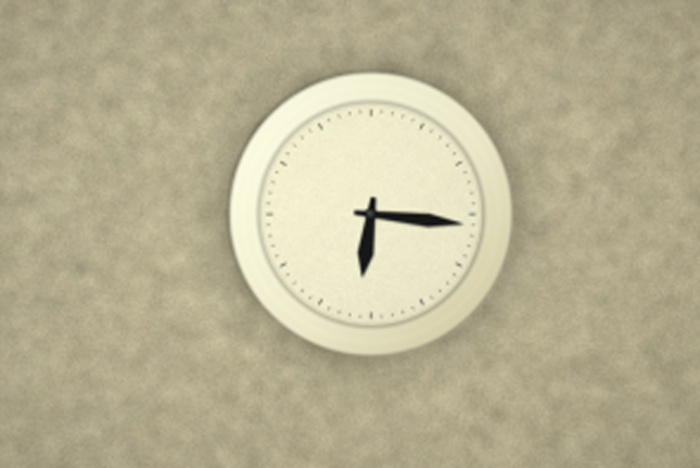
6h16
